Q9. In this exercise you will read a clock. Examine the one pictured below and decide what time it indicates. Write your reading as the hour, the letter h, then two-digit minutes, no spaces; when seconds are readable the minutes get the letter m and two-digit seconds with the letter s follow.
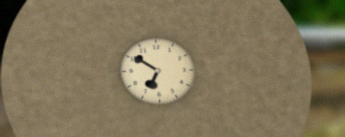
6h51
